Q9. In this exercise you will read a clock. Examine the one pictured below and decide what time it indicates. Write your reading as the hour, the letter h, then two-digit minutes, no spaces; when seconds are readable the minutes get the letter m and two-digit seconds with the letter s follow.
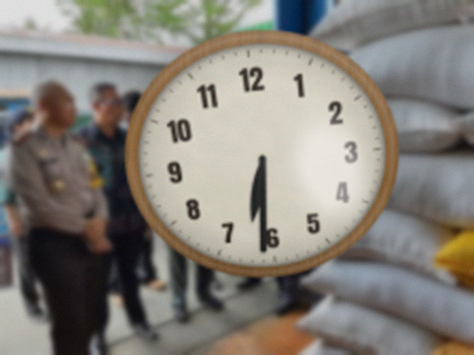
6h31
